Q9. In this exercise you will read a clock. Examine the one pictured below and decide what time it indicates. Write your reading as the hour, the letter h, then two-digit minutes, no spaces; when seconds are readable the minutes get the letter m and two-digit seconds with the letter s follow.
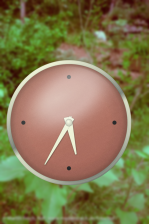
5h35
